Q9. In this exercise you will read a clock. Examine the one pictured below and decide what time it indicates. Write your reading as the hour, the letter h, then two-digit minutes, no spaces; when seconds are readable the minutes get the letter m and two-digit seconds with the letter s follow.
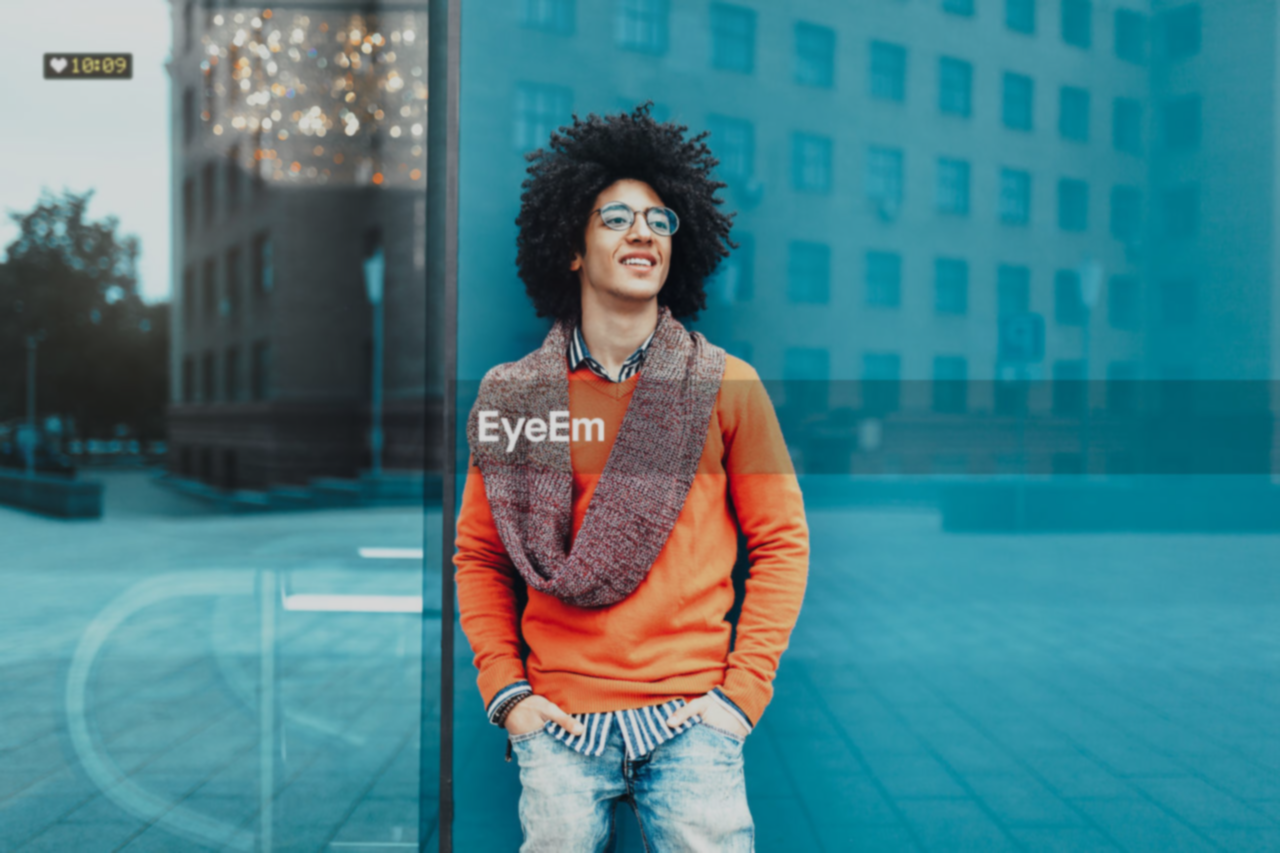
10h09
